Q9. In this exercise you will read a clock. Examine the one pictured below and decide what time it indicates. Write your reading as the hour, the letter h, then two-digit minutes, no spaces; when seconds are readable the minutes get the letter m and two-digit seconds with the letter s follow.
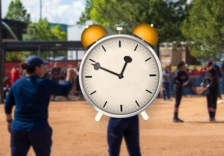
12h49
